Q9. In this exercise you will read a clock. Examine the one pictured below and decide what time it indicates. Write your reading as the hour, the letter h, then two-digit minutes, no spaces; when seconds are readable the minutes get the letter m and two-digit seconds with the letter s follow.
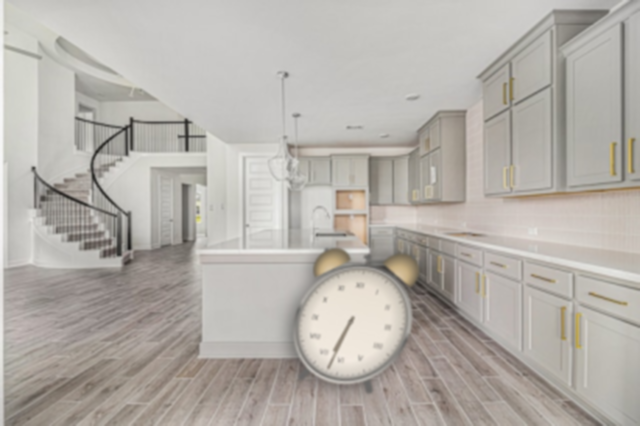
6h32
